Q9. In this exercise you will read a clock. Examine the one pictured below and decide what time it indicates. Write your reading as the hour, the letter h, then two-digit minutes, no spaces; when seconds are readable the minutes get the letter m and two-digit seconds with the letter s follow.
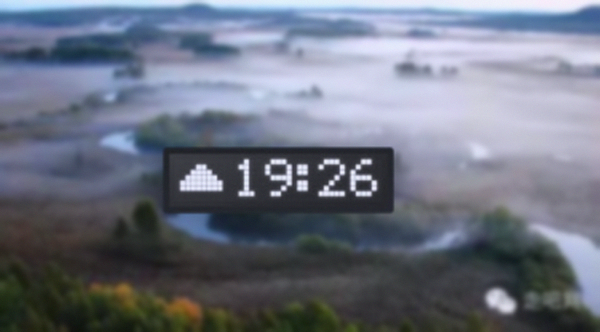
19h26
